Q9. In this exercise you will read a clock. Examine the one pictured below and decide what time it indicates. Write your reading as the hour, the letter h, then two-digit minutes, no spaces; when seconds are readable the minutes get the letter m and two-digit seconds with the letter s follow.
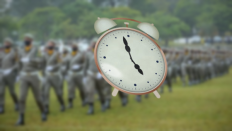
4h58
